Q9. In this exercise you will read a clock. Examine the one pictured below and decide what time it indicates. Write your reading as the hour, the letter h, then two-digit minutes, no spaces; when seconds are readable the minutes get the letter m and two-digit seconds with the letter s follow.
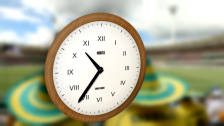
10h36
